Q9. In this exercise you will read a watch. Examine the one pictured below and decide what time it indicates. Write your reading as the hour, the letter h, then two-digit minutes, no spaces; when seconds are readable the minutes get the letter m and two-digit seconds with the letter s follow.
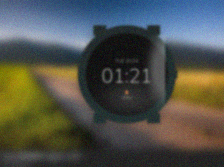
1h21
